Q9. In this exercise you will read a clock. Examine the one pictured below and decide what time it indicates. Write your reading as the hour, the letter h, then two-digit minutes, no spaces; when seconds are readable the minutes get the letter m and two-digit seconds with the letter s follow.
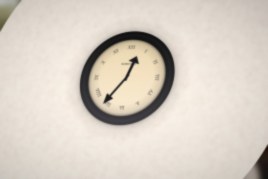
12h36
